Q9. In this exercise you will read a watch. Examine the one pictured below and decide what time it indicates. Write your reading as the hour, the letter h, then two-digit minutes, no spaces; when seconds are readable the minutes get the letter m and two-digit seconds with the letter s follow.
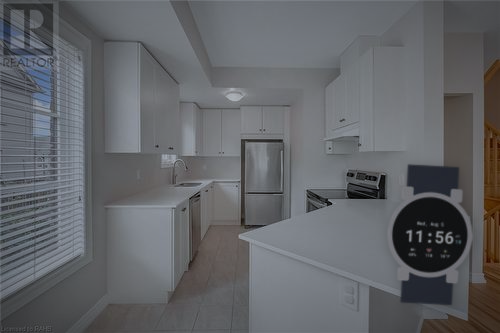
11h56
